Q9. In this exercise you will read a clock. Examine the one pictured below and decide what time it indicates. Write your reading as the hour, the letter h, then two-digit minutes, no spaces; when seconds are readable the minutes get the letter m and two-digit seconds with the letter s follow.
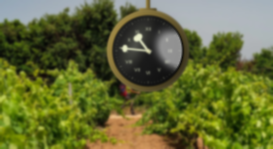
10h46
